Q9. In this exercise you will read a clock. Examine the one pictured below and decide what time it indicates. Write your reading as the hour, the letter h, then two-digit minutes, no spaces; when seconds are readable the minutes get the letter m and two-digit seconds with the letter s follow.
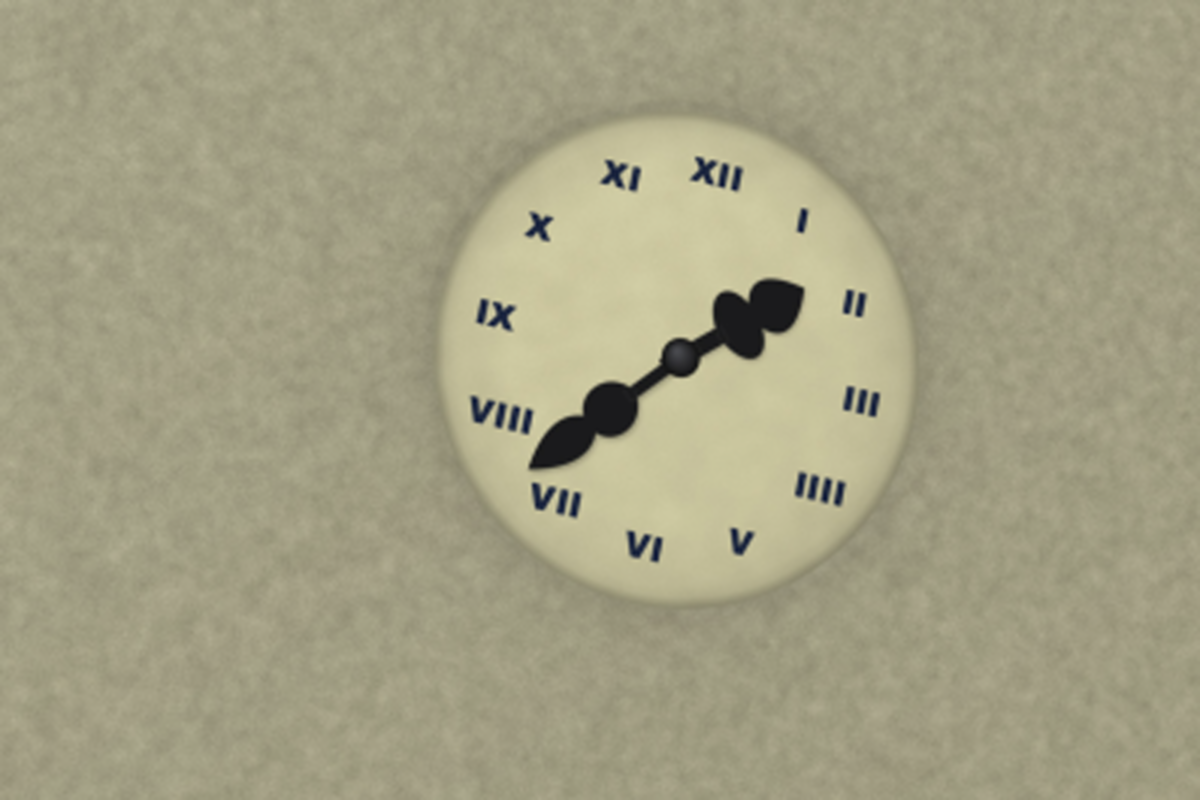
1h37
